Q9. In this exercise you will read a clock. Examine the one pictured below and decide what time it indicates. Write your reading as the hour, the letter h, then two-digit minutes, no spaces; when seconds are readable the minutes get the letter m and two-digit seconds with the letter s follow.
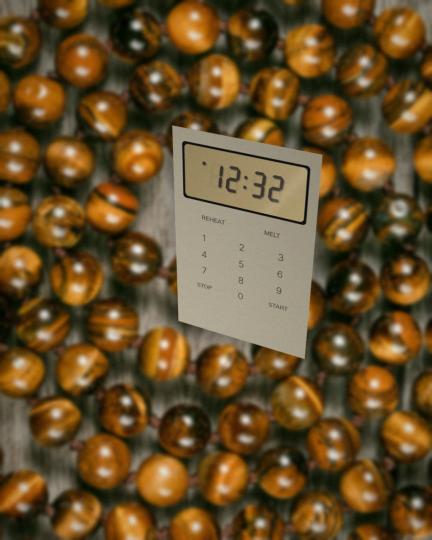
12h32
